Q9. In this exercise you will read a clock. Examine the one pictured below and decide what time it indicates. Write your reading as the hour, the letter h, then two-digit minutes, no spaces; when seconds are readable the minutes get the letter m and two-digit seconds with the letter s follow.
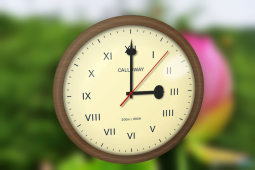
3h00m07s
